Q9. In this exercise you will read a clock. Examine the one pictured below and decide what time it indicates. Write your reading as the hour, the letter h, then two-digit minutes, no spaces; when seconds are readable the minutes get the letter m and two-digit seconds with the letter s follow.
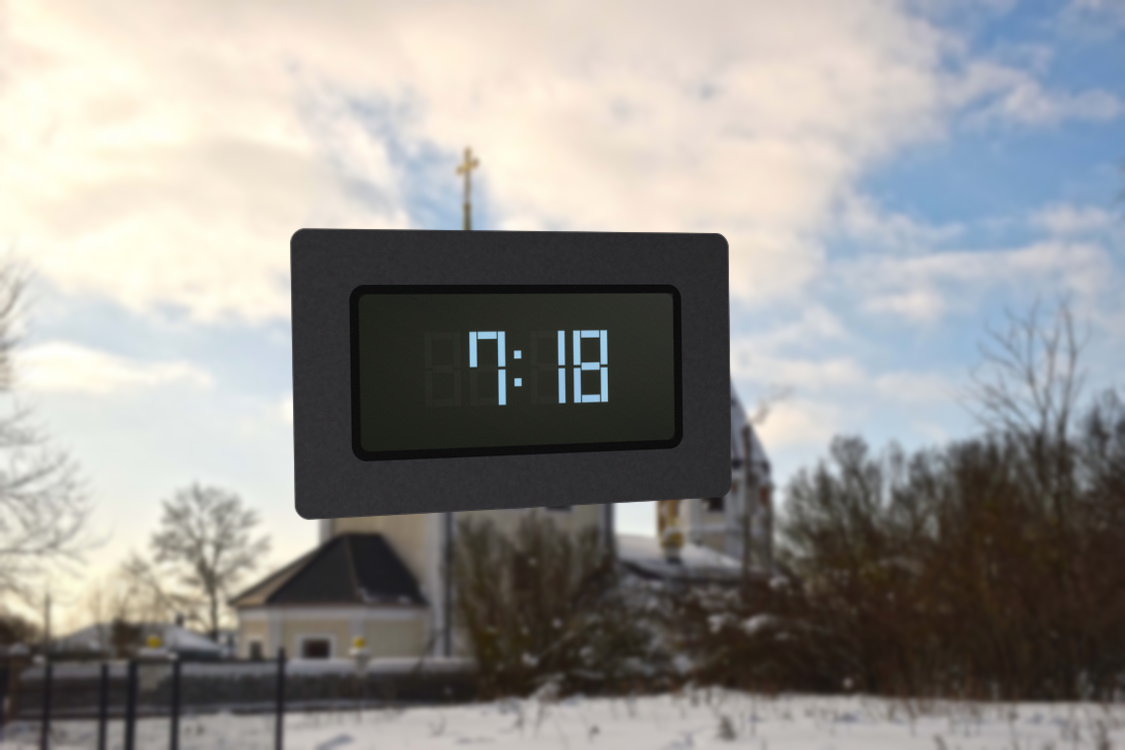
7h18
